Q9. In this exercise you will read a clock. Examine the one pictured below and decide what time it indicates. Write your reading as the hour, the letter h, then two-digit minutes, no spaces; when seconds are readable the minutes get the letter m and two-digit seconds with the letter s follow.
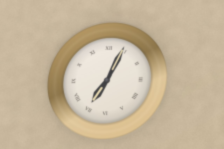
7h04
